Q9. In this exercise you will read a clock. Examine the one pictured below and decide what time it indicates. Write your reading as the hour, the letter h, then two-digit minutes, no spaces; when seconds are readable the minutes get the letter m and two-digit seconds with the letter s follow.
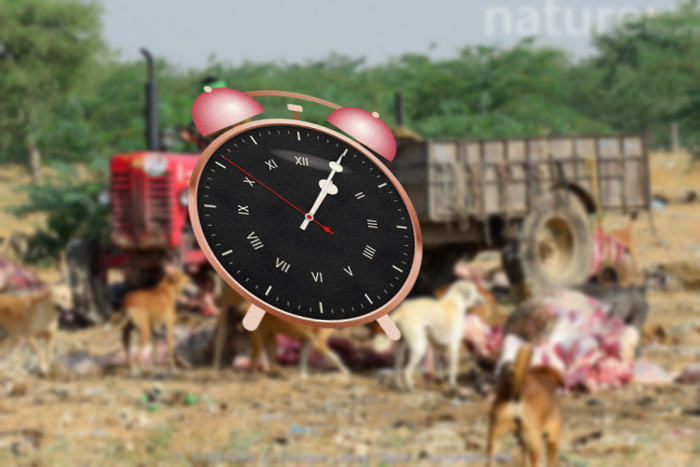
1h04m51s
